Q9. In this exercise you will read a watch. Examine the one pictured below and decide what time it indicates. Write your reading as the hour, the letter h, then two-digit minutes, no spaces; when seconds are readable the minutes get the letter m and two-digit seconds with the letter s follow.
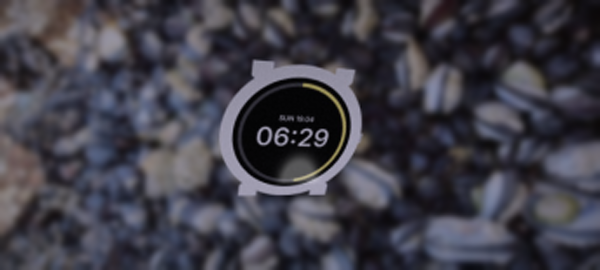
6h29
